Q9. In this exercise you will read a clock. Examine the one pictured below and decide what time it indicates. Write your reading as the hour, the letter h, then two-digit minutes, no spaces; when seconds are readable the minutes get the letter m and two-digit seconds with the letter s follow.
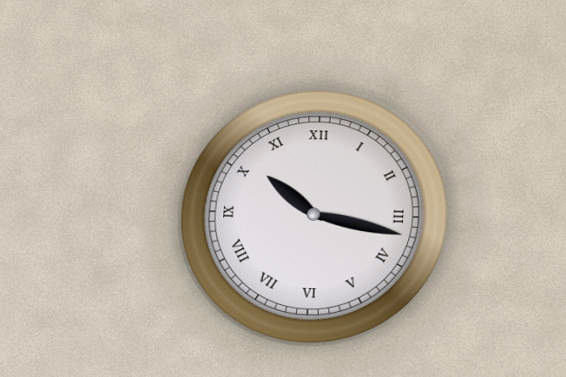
10h17
